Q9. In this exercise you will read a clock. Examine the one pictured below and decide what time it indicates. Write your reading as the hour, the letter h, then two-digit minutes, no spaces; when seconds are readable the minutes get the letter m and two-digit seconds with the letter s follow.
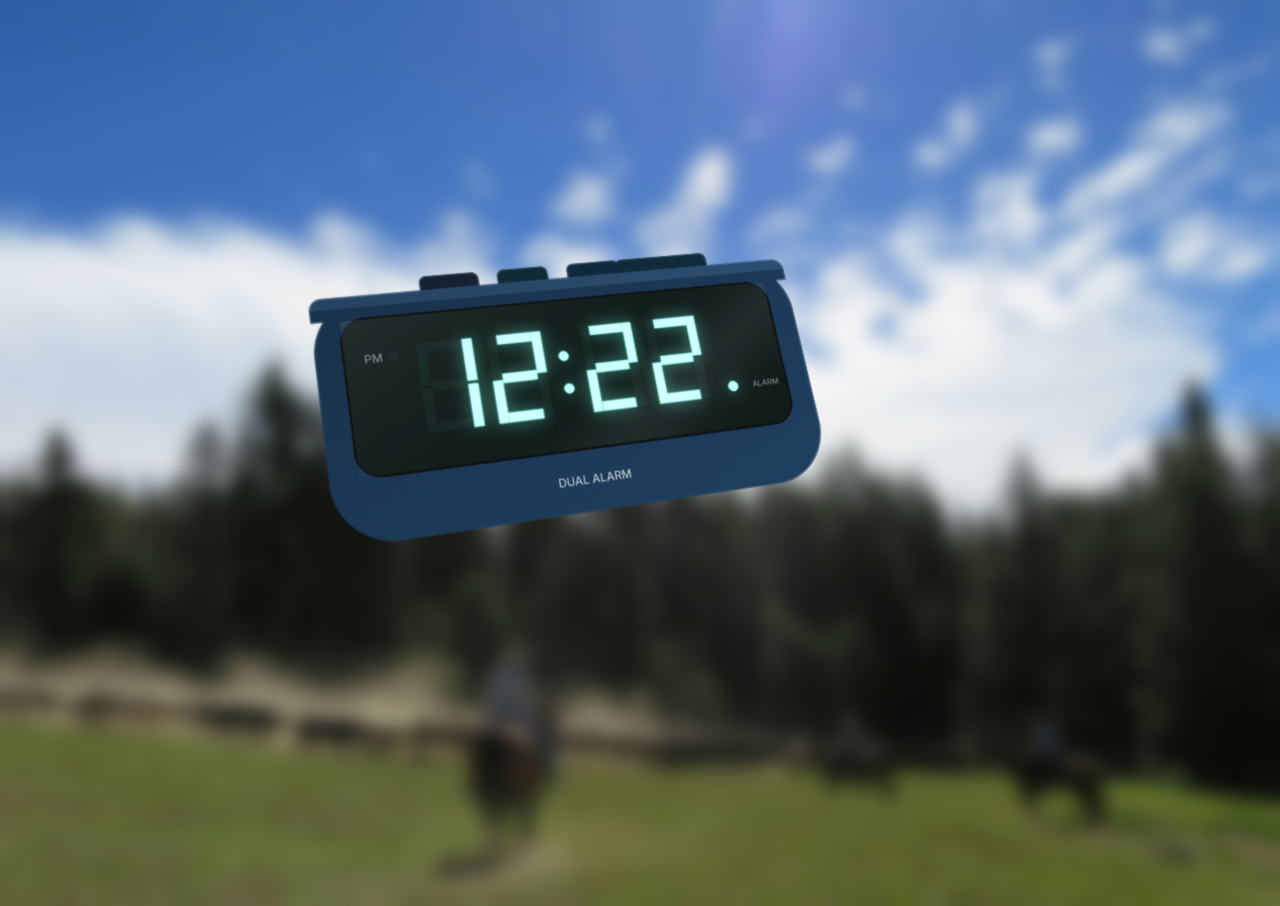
12h22
